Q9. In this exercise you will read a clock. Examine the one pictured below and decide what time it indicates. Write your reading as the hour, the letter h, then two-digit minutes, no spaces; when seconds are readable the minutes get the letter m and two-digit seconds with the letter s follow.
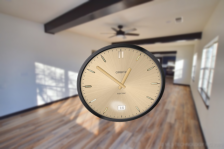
12h52
